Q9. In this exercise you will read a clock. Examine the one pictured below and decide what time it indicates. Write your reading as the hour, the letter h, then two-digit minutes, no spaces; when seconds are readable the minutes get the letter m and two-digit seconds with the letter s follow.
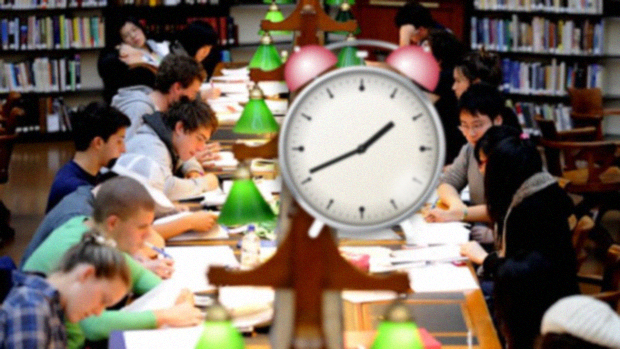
1h41
